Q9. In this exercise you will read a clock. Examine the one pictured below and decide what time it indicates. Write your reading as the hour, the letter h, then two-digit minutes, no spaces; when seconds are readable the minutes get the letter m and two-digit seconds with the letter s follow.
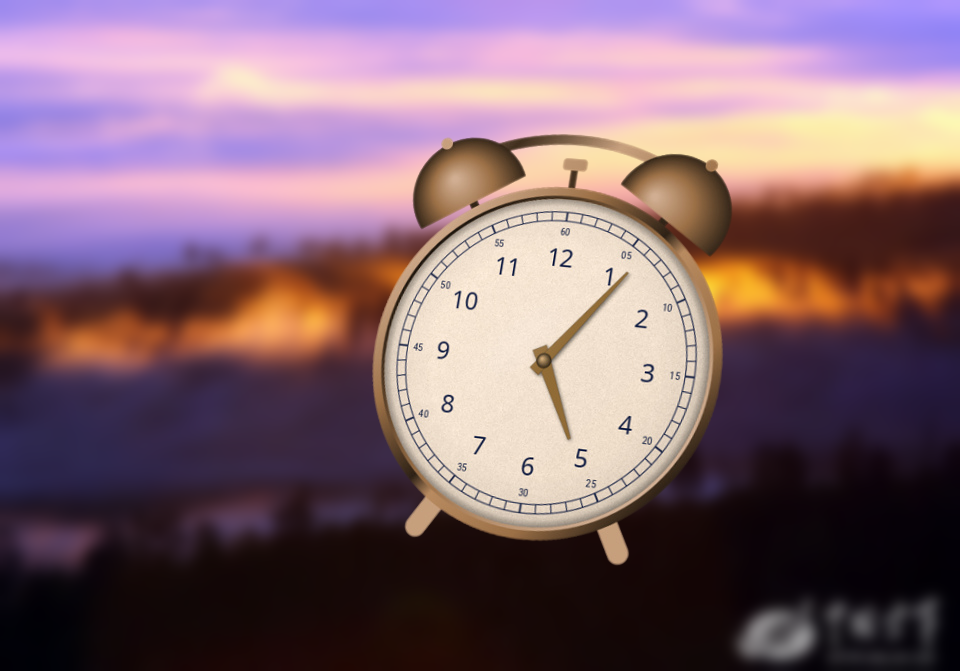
5h06
